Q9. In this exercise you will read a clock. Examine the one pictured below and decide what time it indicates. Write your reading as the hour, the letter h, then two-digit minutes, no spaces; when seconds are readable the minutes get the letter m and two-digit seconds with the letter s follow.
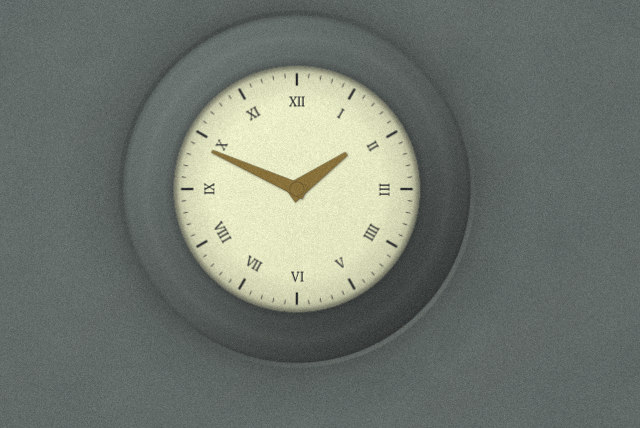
1h49
